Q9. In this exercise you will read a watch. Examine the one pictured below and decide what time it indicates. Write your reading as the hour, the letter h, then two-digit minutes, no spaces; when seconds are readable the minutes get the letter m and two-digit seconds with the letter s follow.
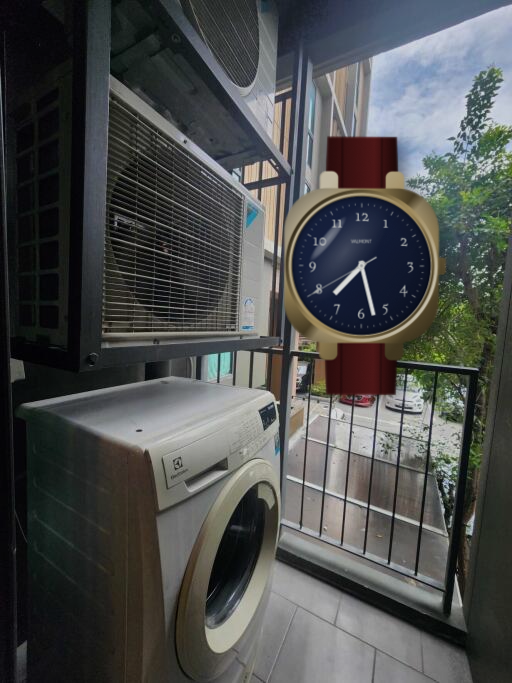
7h27m40s
